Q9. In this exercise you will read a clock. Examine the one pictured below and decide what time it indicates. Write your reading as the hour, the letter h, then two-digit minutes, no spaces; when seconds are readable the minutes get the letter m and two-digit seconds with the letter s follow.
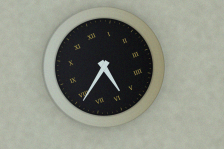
5h39
